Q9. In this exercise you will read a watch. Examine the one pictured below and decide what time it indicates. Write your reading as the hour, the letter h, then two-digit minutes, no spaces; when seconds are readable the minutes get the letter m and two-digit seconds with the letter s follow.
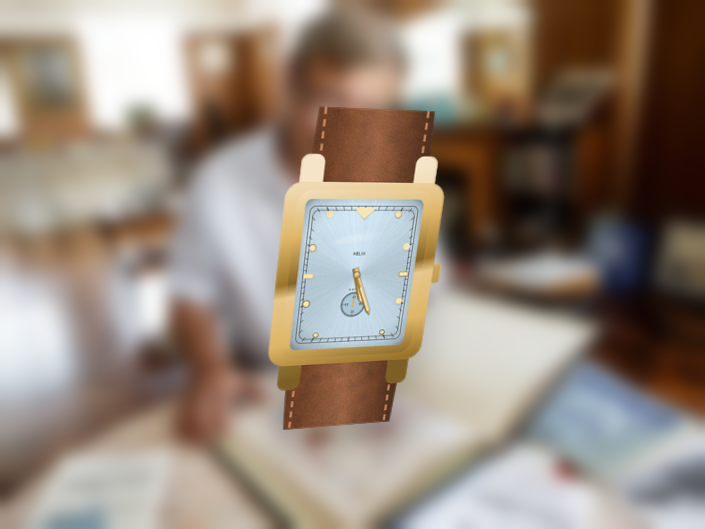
5h26
